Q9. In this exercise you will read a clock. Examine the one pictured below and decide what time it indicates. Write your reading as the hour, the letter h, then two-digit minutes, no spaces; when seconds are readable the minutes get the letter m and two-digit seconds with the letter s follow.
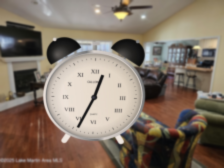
12h34
